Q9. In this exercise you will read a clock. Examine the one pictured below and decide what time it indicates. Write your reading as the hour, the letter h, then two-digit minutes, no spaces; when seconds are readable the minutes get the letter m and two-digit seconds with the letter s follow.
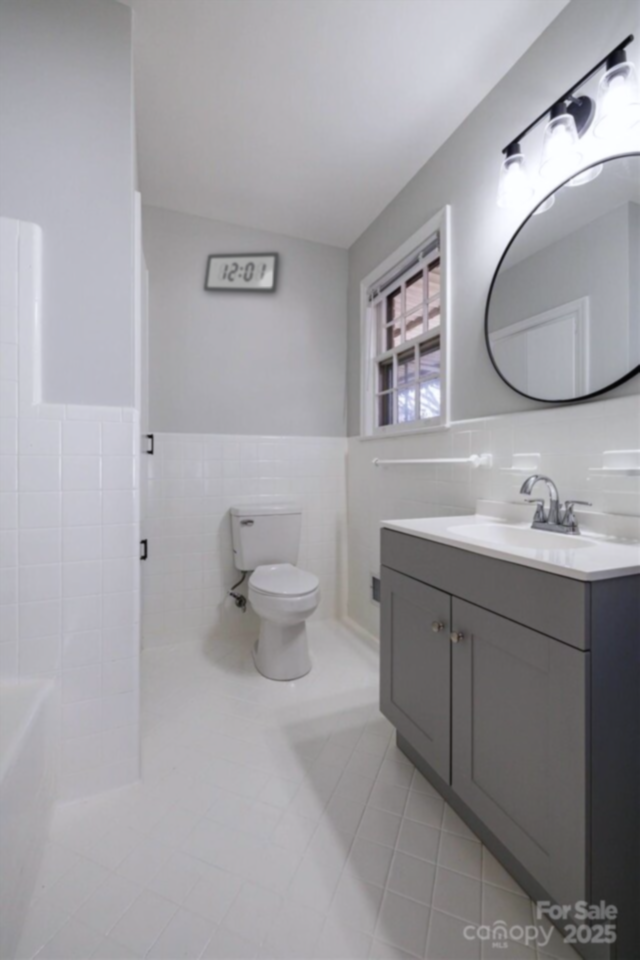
12h01
